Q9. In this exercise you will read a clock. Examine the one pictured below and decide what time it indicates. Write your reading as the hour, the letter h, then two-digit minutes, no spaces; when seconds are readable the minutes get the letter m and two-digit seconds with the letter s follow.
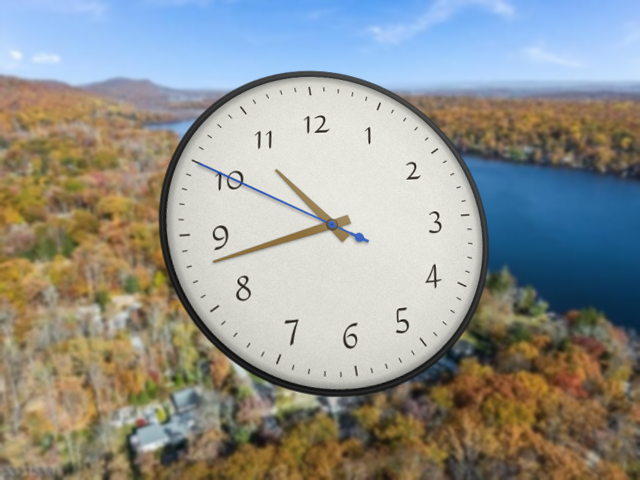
10h42m50s
